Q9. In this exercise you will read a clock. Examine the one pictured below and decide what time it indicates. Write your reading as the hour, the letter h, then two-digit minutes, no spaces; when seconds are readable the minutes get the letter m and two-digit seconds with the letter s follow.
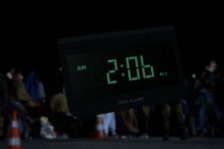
2h06
